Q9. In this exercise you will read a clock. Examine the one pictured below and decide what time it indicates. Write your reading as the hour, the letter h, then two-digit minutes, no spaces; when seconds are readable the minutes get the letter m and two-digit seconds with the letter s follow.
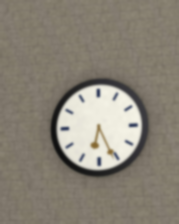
6h26
